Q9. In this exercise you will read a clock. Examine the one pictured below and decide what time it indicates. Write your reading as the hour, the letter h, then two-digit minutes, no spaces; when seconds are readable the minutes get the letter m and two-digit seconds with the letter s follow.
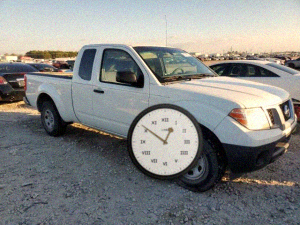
12h51
